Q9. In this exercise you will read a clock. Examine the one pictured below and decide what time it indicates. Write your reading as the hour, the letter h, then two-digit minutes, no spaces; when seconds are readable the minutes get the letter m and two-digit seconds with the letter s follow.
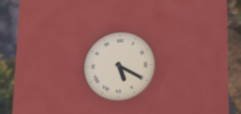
5h20
